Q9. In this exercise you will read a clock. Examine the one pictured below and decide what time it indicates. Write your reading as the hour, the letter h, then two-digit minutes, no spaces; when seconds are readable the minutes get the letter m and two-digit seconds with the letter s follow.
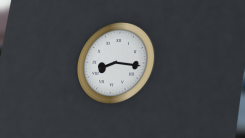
8h16
